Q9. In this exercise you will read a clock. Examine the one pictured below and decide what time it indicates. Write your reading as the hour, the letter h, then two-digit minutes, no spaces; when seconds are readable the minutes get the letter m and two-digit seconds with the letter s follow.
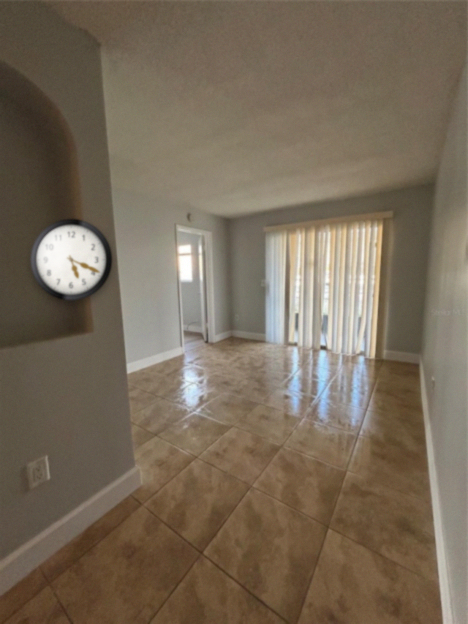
5h19
